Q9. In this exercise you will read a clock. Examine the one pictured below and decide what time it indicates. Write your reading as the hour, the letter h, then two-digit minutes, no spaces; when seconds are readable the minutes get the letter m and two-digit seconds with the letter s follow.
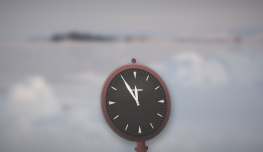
11h55
